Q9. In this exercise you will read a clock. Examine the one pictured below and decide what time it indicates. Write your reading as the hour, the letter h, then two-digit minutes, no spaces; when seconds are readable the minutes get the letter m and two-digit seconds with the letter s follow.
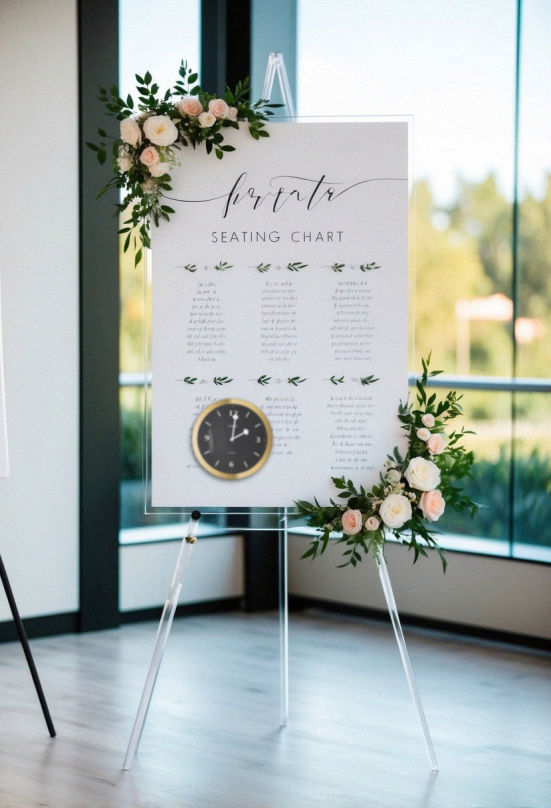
2h01
